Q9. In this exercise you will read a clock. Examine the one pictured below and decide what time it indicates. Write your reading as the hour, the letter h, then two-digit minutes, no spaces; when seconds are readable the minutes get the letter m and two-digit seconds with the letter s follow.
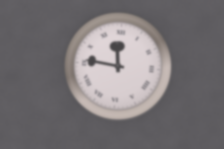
11h46
